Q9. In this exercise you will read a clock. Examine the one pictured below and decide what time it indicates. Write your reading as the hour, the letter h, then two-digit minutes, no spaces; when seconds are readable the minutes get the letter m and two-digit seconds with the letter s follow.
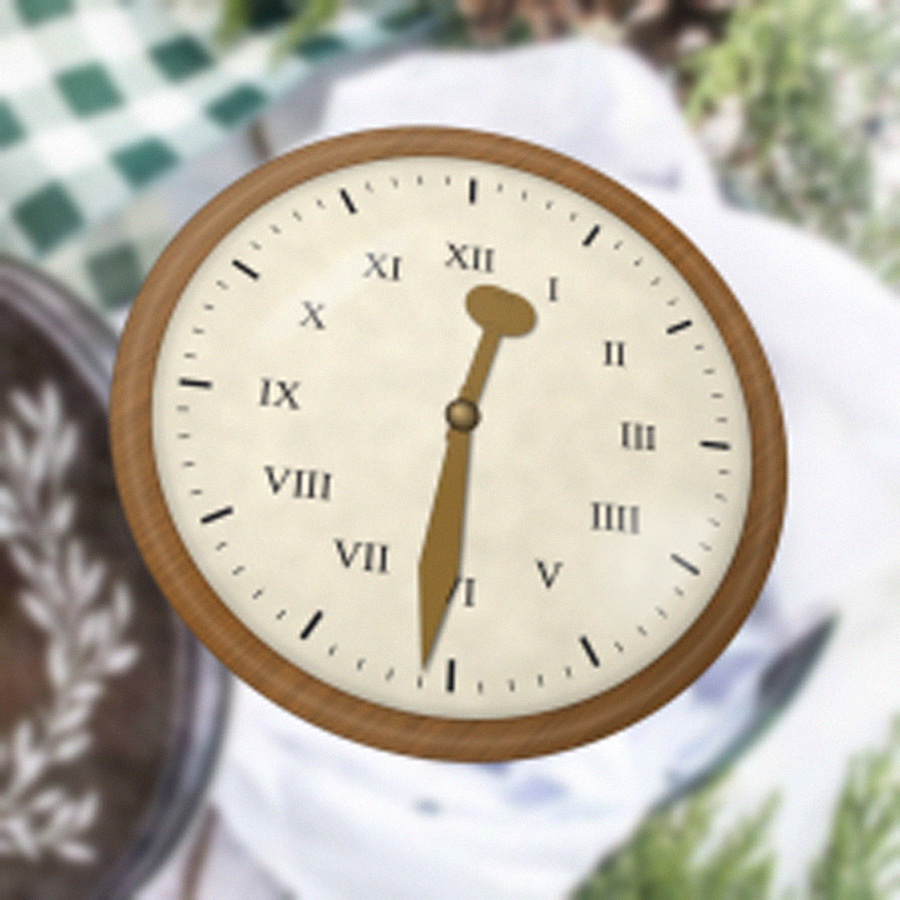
12h31
